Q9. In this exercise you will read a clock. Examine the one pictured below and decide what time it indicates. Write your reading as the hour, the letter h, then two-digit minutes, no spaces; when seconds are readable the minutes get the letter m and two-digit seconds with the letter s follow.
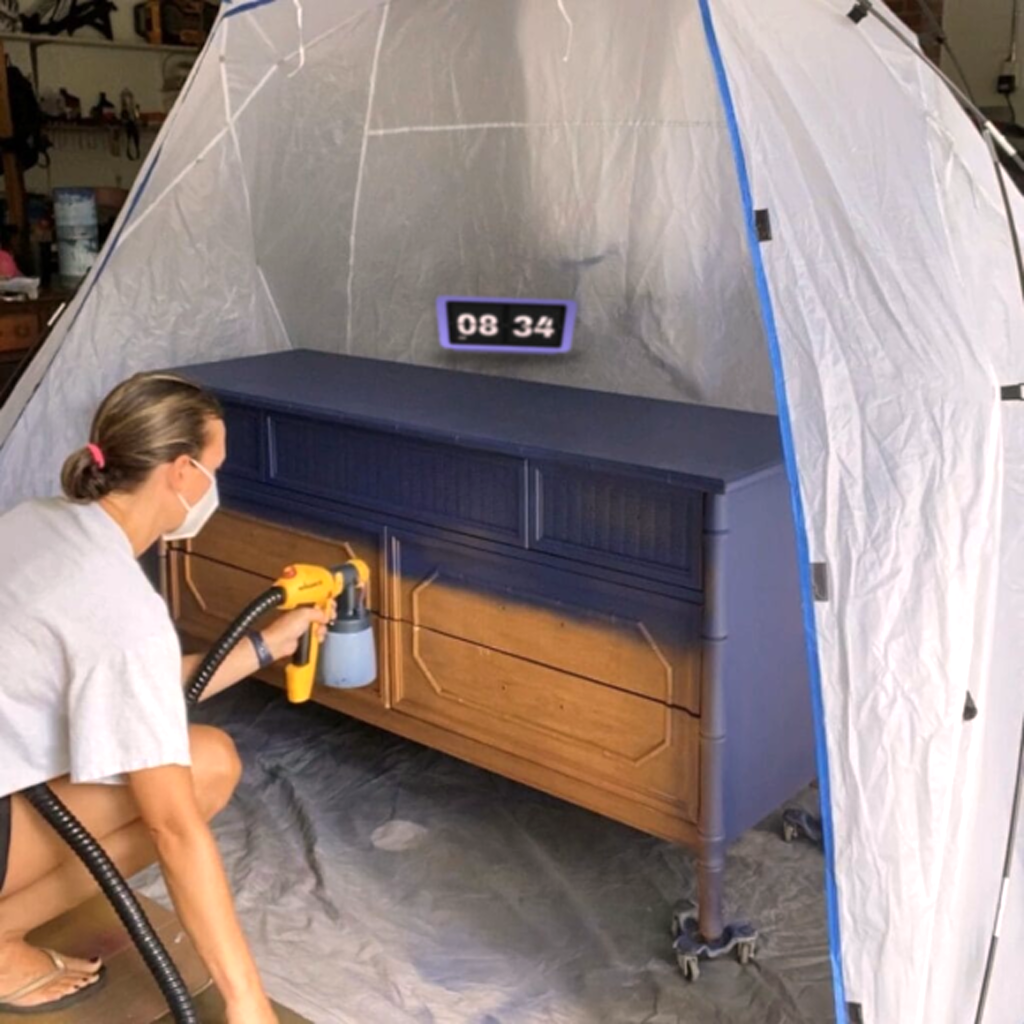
8h34
